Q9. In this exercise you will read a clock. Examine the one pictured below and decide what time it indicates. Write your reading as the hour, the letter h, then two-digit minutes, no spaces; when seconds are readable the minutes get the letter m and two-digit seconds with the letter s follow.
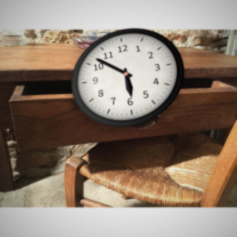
5h52
